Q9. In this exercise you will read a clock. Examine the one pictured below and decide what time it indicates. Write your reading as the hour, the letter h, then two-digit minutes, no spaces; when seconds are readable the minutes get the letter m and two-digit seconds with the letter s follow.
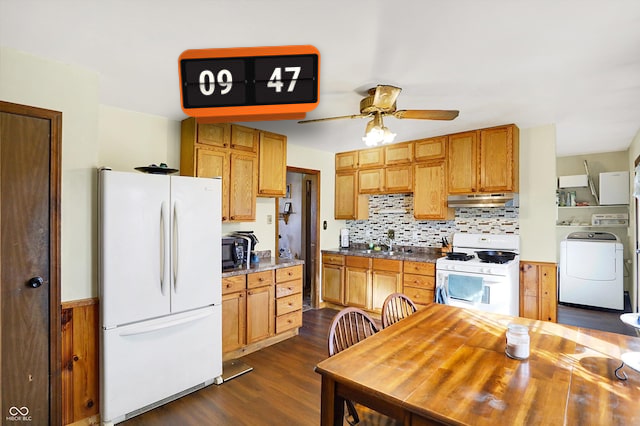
9h47
